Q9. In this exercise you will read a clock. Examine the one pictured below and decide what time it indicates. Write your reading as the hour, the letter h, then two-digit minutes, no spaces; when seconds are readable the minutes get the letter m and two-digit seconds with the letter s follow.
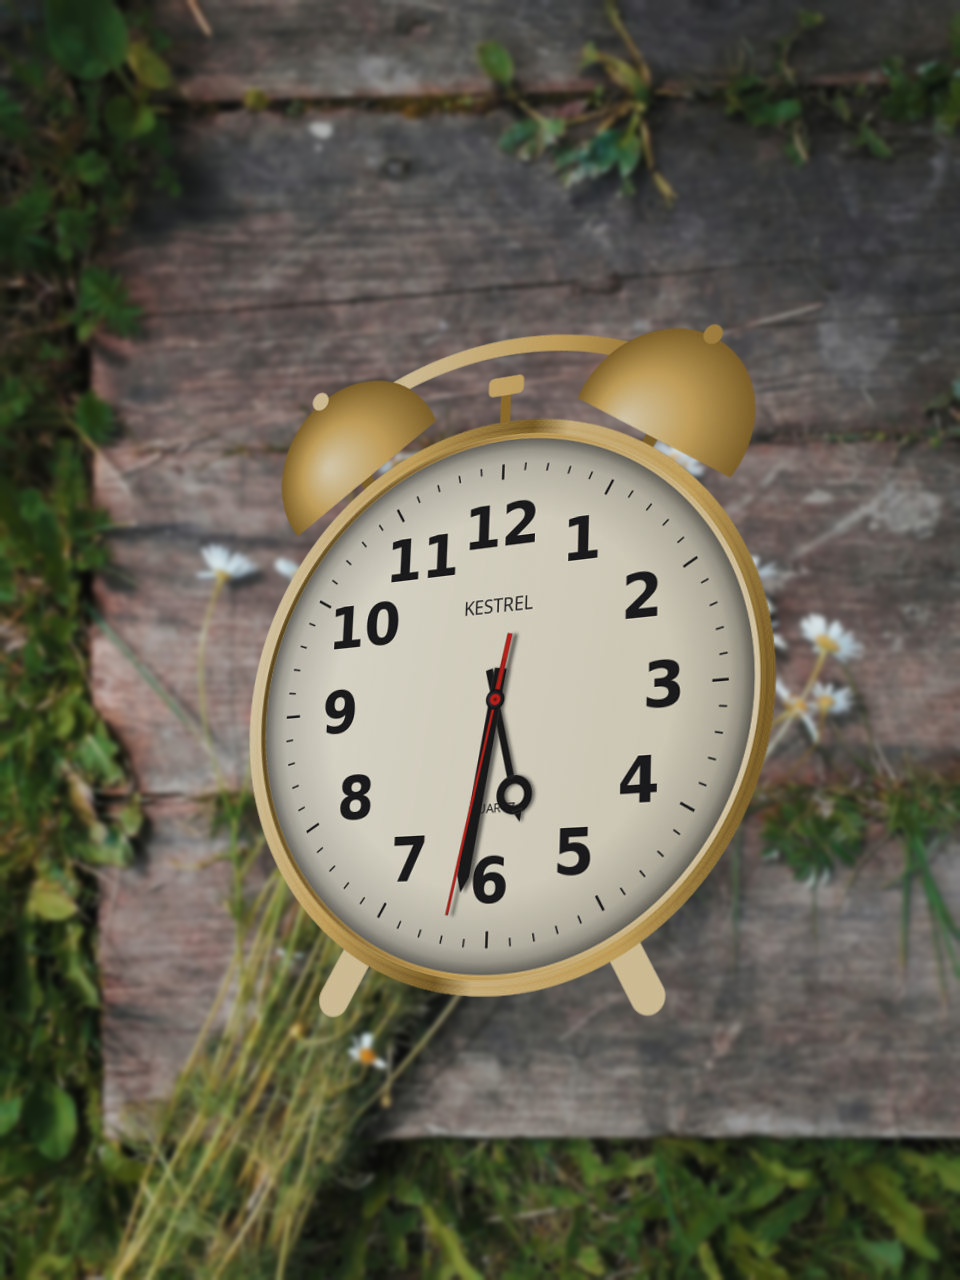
5h31m32s
